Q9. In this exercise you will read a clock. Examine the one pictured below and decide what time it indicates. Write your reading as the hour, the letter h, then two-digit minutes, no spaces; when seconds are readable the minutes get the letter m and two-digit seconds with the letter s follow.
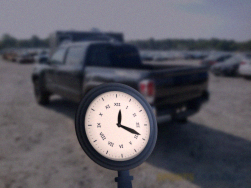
12h19
